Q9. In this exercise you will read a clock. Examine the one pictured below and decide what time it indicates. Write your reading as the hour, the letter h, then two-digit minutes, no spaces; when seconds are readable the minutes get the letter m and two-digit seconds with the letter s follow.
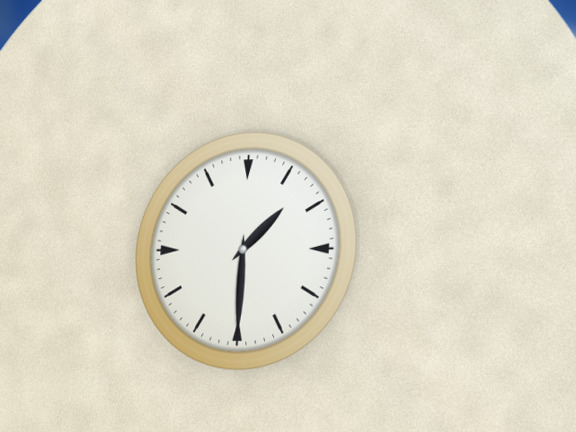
1h30
